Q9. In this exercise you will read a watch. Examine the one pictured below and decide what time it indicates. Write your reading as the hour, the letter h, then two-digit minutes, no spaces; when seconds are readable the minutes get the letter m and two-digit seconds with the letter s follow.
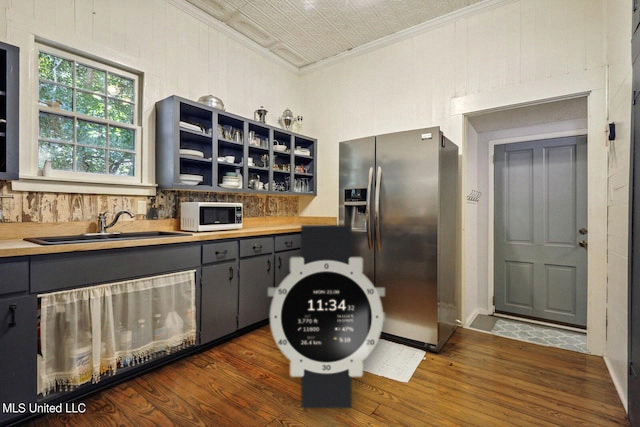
11h34
